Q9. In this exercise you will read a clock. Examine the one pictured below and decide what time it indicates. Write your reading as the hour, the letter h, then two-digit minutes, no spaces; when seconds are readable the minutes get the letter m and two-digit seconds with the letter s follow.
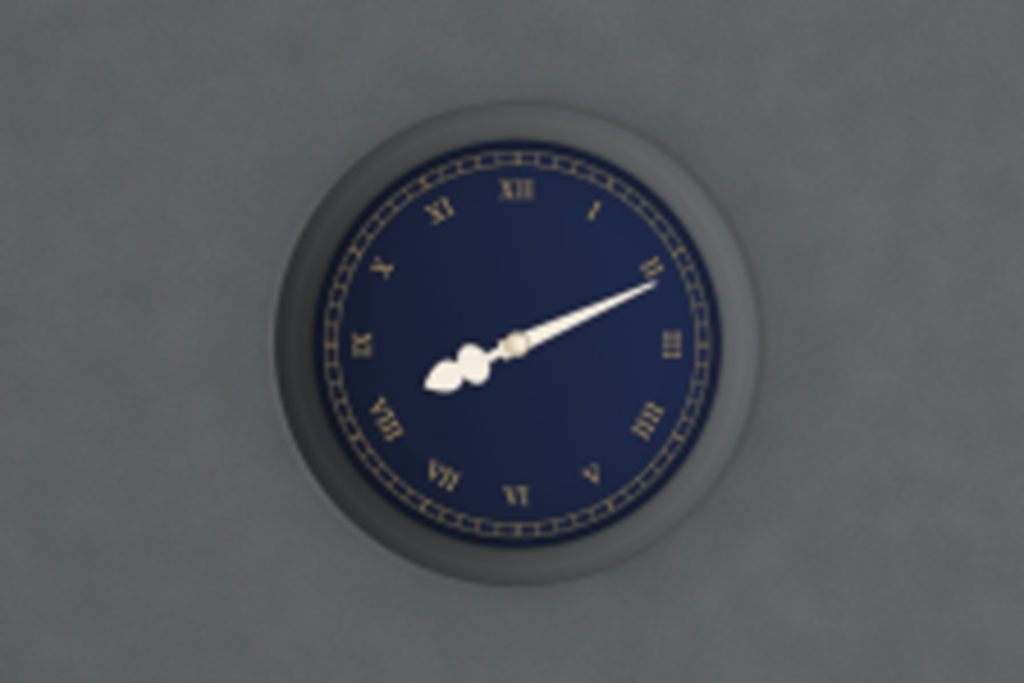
8h11
